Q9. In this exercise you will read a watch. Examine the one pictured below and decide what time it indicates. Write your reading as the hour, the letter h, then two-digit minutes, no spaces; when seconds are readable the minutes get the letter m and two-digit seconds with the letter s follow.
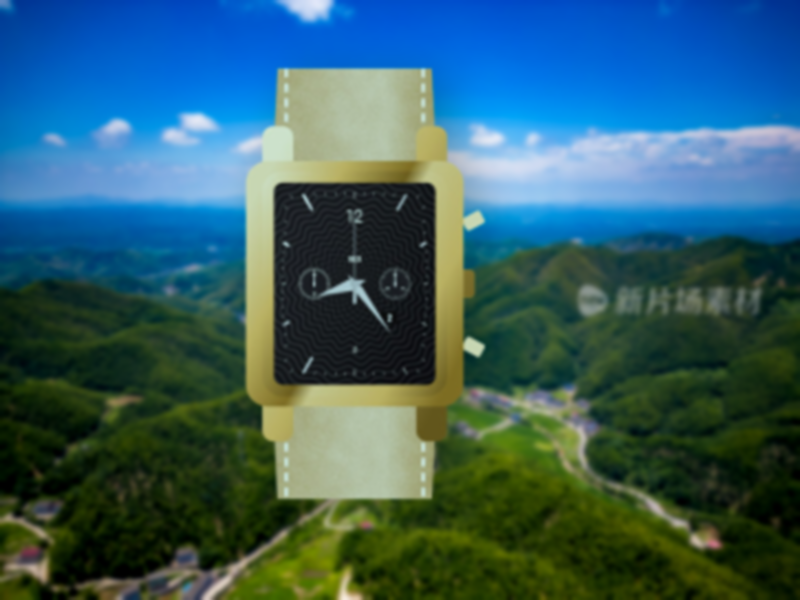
8h24
